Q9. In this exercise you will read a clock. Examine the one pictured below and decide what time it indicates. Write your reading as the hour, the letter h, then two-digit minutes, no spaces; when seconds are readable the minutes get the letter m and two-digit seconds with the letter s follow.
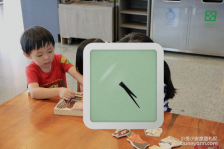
4h24
